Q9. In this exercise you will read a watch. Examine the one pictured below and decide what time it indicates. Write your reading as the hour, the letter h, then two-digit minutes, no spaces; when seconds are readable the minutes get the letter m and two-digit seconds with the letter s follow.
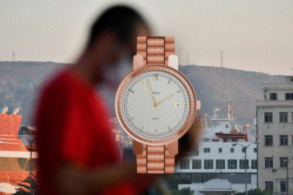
1h57
